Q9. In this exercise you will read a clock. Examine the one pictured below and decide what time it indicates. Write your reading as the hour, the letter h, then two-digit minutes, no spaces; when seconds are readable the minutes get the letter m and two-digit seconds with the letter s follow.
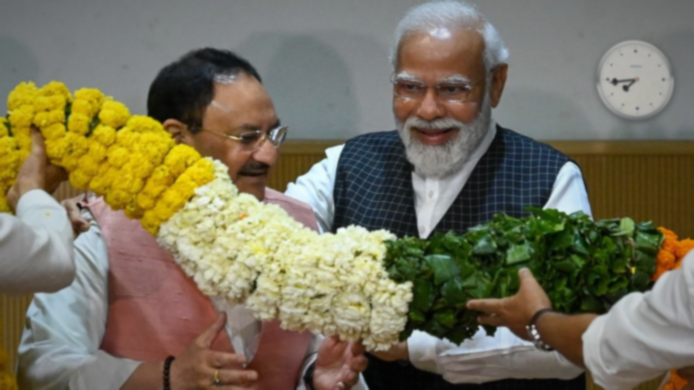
7h44
